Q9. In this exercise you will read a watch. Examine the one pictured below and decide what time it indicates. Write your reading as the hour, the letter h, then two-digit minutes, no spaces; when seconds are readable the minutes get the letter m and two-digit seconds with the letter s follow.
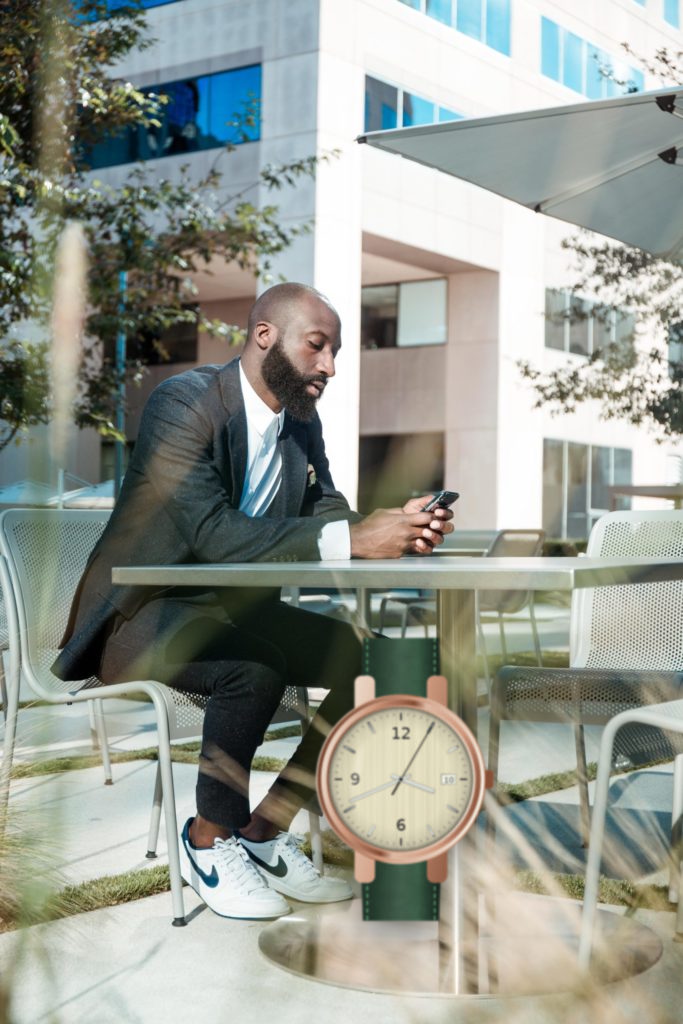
3h41m05s
